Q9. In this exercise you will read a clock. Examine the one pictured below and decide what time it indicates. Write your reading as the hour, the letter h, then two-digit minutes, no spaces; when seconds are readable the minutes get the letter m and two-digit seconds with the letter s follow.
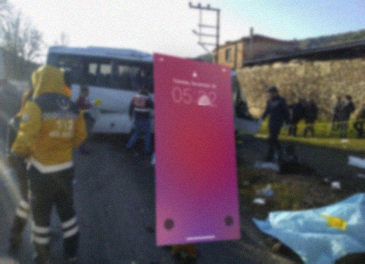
5h22
